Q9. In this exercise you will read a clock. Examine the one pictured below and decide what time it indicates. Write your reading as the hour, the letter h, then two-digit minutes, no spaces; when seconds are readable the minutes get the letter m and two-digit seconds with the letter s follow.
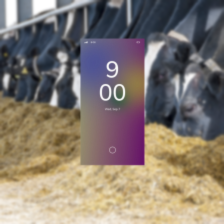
9h00
